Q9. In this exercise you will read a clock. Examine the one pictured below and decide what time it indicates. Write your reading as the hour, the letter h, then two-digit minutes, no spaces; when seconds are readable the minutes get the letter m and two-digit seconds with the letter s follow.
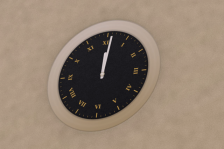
12h01
